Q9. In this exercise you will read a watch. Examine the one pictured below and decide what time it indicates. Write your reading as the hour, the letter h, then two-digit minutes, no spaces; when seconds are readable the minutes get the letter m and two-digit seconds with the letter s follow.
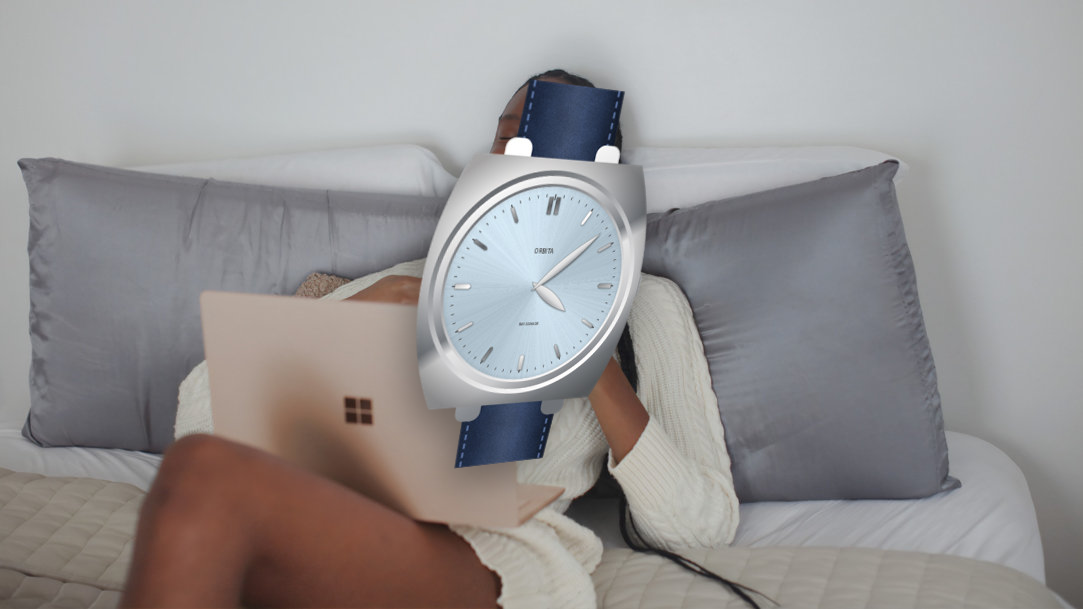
4h08
